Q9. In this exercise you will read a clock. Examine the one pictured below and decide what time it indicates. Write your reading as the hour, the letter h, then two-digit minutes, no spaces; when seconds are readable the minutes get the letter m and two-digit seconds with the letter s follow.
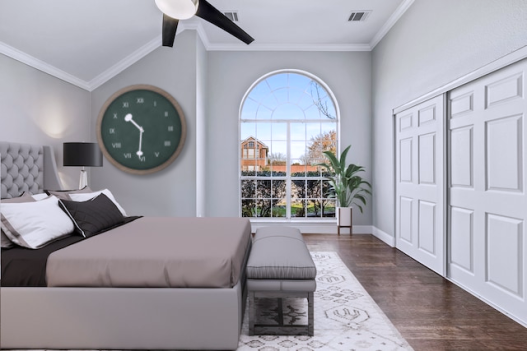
10h31
